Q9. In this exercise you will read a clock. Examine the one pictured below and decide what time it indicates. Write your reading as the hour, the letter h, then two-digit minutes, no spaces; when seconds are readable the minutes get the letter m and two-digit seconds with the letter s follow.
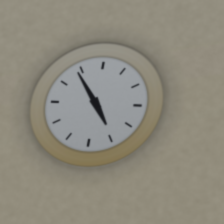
4h54
